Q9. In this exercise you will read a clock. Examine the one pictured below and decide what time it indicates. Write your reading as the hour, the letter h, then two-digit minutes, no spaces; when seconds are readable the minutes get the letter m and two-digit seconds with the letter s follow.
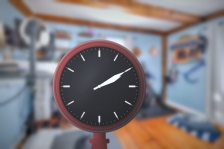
2h10
